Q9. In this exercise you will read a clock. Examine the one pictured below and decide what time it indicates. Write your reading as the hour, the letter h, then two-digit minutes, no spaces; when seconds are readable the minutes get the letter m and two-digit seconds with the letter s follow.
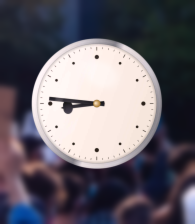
8h46
